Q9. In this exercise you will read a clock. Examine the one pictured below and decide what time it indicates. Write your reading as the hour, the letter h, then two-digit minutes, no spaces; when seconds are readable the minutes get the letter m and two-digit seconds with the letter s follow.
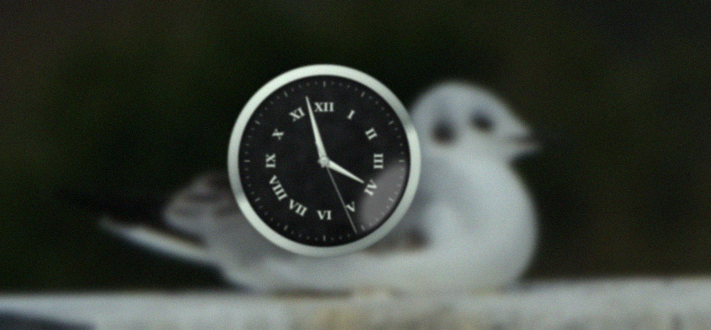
3h57m26s
